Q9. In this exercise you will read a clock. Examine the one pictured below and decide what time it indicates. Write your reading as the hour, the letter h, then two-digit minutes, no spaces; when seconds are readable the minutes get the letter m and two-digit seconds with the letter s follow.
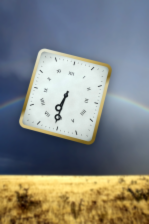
6h31
